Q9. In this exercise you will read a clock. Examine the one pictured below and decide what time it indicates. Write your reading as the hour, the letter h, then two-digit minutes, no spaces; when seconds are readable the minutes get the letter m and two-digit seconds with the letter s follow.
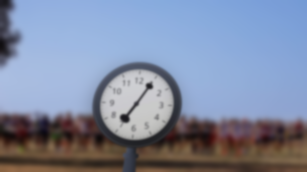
7h05
